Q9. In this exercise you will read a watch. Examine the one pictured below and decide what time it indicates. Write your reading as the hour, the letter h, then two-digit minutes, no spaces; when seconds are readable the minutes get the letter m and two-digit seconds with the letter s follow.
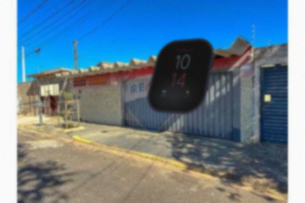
10h14
